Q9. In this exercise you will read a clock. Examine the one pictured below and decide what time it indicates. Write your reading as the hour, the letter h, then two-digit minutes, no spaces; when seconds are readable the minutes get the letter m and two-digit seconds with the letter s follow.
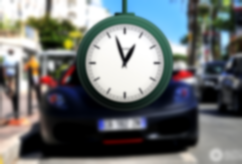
12h57
